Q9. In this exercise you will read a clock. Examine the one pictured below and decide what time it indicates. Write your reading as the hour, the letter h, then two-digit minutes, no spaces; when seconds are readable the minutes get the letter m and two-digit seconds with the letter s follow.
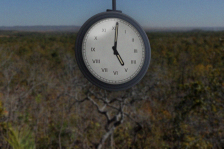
5h01
